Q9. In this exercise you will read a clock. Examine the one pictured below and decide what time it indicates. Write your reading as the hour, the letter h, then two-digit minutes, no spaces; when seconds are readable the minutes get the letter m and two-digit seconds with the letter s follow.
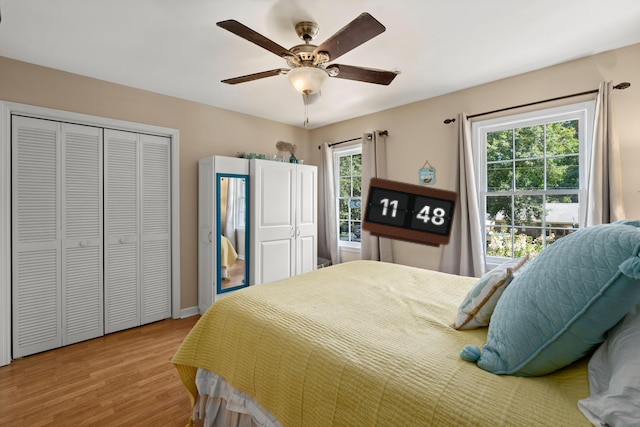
11h48
